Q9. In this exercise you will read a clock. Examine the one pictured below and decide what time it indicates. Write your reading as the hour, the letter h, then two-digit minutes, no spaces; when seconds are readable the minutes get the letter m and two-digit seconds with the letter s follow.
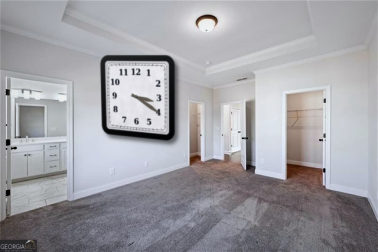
3h20
